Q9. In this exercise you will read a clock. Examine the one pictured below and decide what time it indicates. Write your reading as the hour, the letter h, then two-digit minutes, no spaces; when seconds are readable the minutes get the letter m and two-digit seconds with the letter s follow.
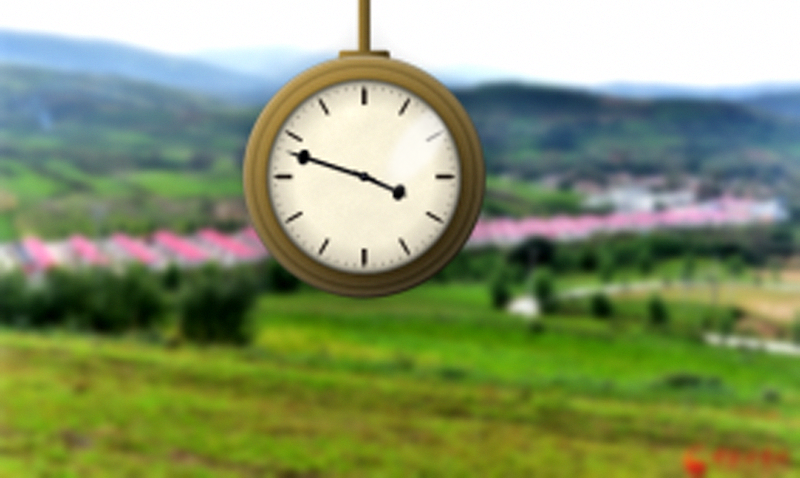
3h48
